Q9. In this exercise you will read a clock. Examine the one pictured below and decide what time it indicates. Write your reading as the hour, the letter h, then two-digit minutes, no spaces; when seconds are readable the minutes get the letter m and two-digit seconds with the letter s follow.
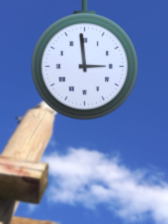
2h59
